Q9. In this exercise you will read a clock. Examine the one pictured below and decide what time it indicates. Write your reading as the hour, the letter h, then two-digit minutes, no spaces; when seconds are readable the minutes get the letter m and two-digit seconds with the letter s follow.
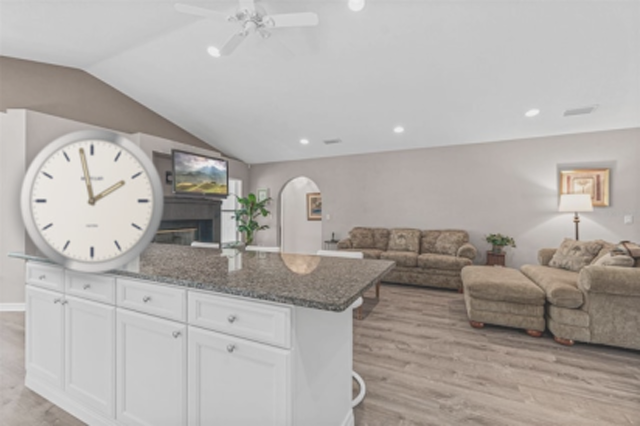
1h58
